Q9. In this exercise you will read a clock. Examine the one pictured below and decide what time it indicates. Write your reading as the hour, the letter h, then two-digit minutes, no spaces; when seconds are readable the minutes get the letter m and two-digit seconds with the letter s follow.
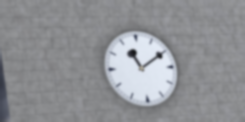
11h10
